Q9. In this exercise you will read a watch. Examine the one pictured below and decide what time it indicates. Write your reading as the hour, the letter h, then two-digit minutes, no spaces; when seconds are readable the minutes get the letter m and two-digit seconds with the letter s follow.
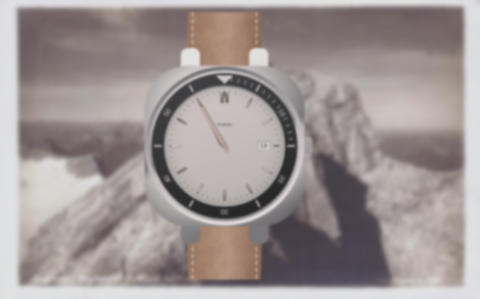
10h55
